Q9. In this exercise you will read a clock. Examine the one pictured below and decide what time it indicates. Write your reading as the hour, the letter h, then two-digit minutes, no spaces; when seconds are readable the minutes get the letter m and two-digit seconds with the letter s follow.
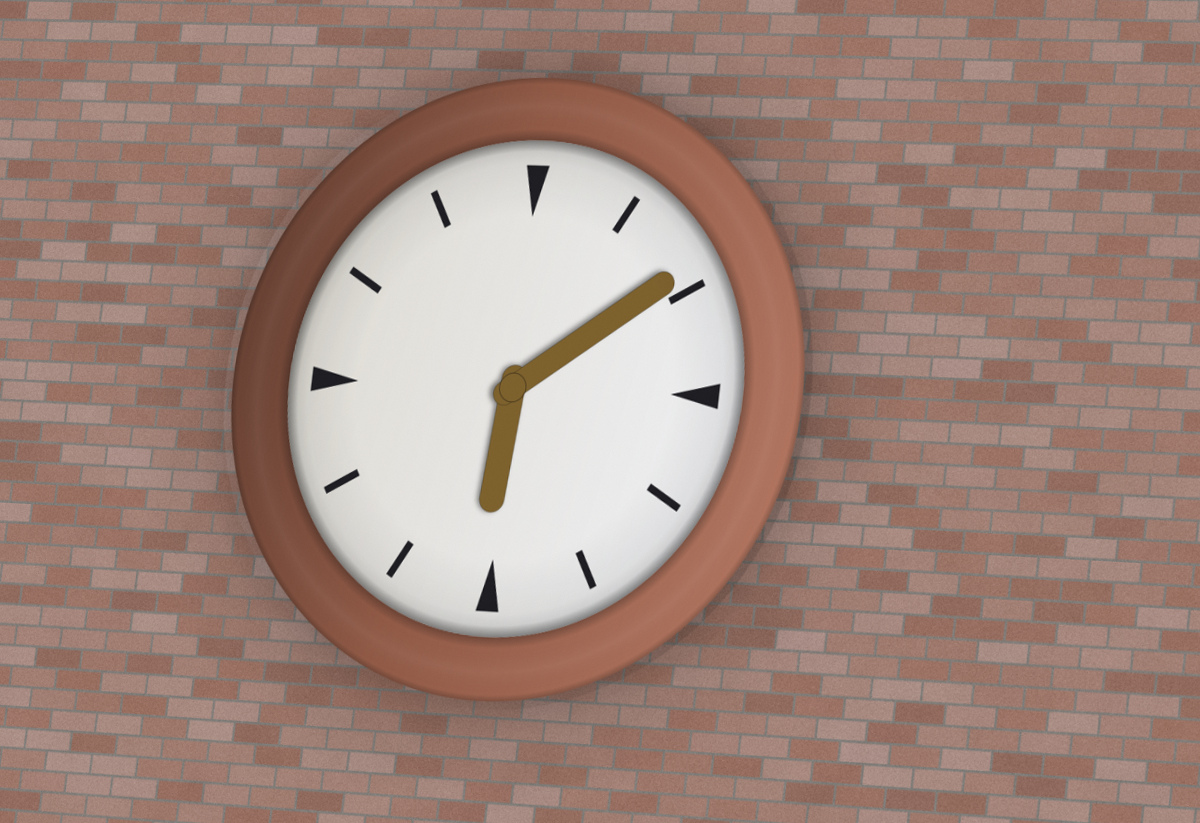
6h09
